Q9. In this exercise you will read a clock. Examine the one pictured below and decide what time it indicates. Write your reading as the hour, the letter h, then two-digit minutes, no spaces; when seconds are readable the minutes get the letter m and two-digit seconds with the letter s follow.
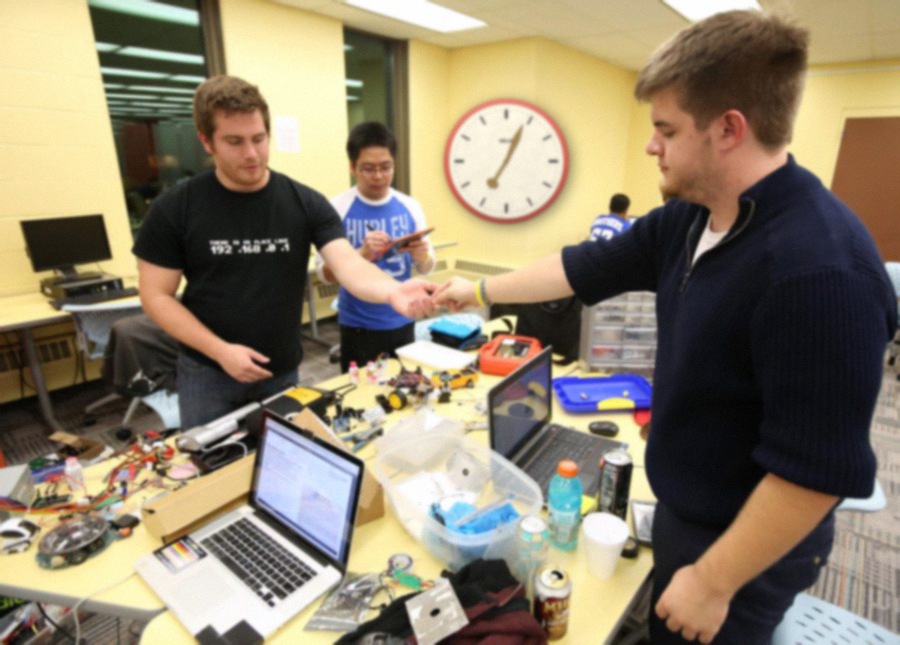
7h04
